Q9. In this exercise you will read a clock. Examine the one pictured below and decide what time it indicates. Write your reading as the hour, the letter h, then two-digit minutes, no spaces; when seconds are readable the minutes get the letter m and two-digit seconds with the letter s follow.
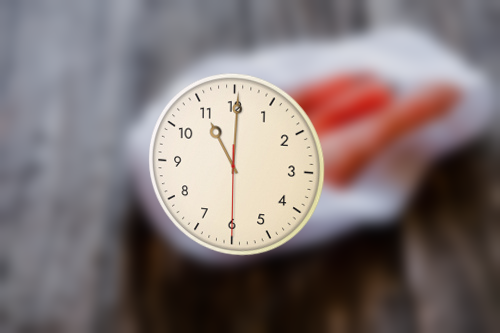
11h00m30s
